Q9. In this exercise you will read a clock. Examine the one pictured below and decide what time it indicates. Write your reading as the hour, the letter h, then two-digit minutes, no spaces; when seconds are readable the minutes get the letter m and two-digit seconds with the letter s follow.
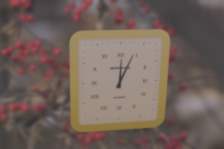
12h04
